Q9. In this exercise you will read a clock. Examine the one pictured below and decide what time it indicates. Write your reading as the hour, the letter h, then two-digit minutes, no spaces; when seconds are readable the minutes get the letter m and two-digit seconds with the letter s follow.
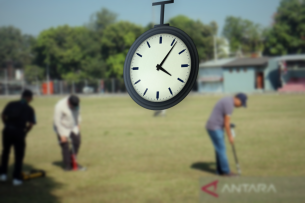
4h06
